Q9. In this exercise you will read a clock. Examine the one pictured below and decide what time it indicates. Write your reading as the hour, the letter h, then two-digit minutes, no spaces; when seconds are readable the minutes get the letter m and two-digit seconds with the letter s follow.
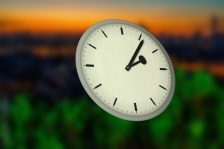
2h06
